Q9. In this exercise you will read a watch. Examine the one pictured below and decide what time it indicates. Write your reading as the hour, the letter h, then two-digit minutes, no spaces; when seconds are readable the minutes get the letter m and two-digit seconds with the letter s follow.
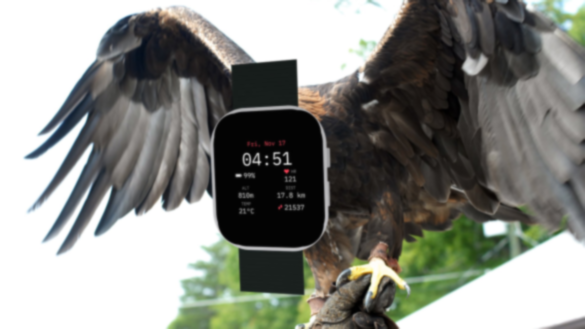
4h51
